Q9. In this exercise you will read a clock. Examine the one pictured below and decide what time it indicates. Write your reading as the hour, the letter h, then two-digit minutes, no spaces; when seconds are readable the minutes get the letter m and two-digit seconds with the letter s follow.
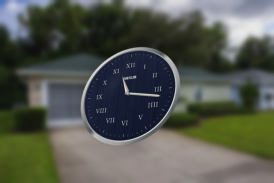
11h17
